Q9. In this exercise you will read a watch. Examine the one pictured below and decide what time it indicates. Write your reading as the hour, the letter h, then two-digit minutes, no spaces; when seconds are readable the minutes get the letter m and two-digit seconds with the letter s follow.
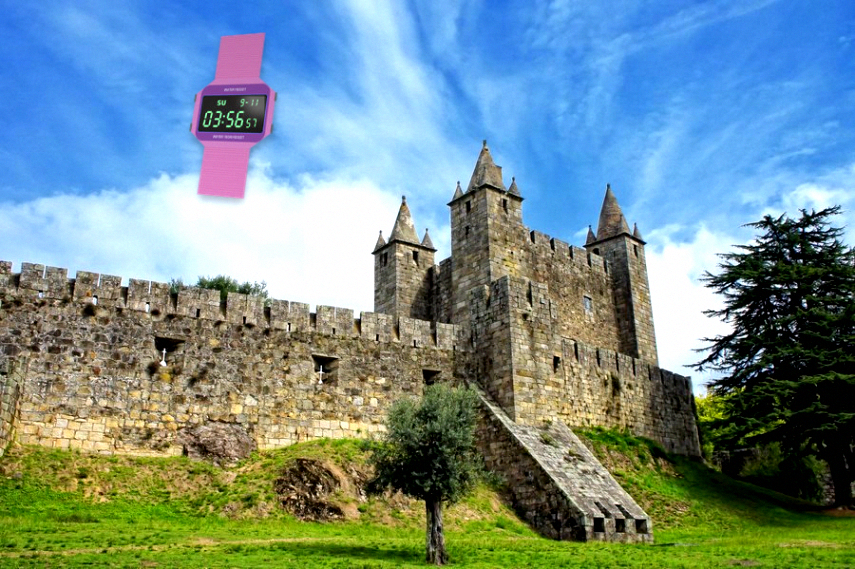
3h56m57s
